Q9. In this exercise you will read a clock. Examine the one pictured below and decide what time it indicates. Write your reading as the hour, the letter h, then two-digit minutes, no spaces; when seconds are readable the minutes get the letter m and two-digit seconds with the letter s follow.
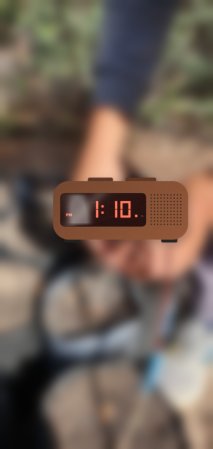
1h10
